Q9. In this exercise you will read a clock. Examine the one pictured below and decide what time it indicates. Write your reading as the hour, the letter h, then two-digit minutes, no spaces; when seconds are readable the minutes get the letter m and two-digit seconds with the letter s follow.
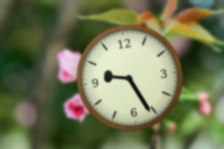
9h26
